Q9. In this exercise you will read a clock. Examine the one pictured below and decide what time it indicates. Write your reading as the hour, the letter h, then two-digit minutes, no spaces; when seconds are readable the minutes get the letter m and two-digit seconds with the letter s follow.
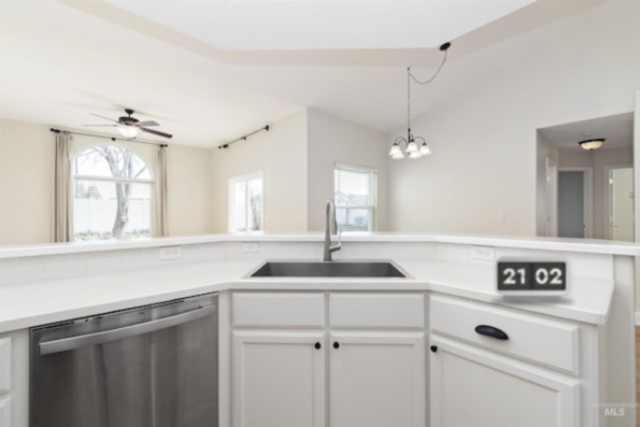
21h02
